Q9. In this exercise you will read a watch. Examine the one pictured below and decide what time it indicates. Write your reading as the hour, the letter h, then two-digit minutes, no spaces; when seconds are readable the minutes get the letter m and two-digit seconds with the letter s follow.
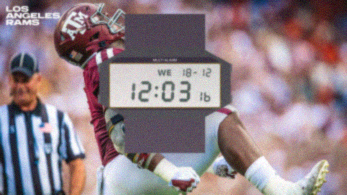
12h03m16s
